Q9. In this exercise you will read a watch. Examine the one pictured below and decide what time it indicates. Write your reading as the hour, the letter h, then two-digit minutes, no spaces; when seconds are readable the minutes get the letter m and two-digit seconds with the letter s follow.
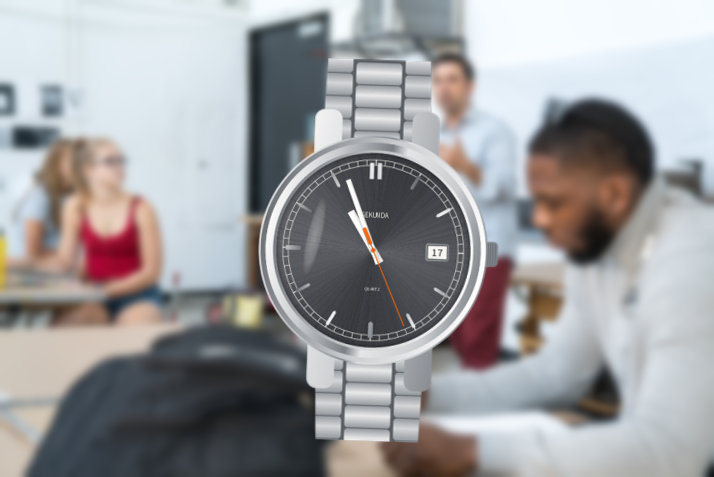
10h56m26s
